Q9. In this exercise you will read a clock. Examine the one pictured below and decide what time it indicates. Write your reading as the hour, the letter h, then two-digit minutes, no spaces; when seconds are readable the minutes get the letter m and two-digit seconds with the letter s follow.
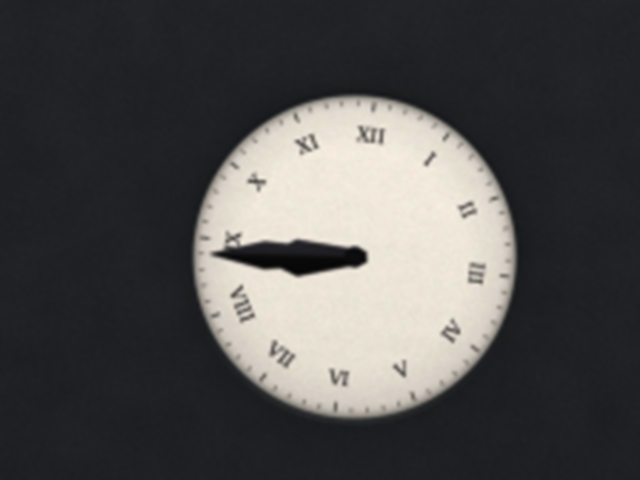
8h44
